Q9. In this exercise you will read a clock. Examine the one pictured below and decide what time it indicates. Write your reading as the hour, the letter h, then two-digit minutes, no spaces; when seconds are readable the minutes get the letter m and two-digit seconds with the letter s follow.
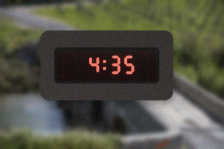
4h35
